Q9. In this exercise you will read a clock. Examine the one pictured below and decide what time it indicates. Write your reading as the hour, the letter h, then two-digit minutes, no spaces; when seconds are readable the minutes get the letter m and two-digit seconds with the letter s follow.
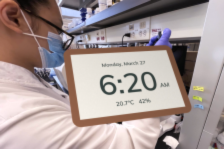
6h20
